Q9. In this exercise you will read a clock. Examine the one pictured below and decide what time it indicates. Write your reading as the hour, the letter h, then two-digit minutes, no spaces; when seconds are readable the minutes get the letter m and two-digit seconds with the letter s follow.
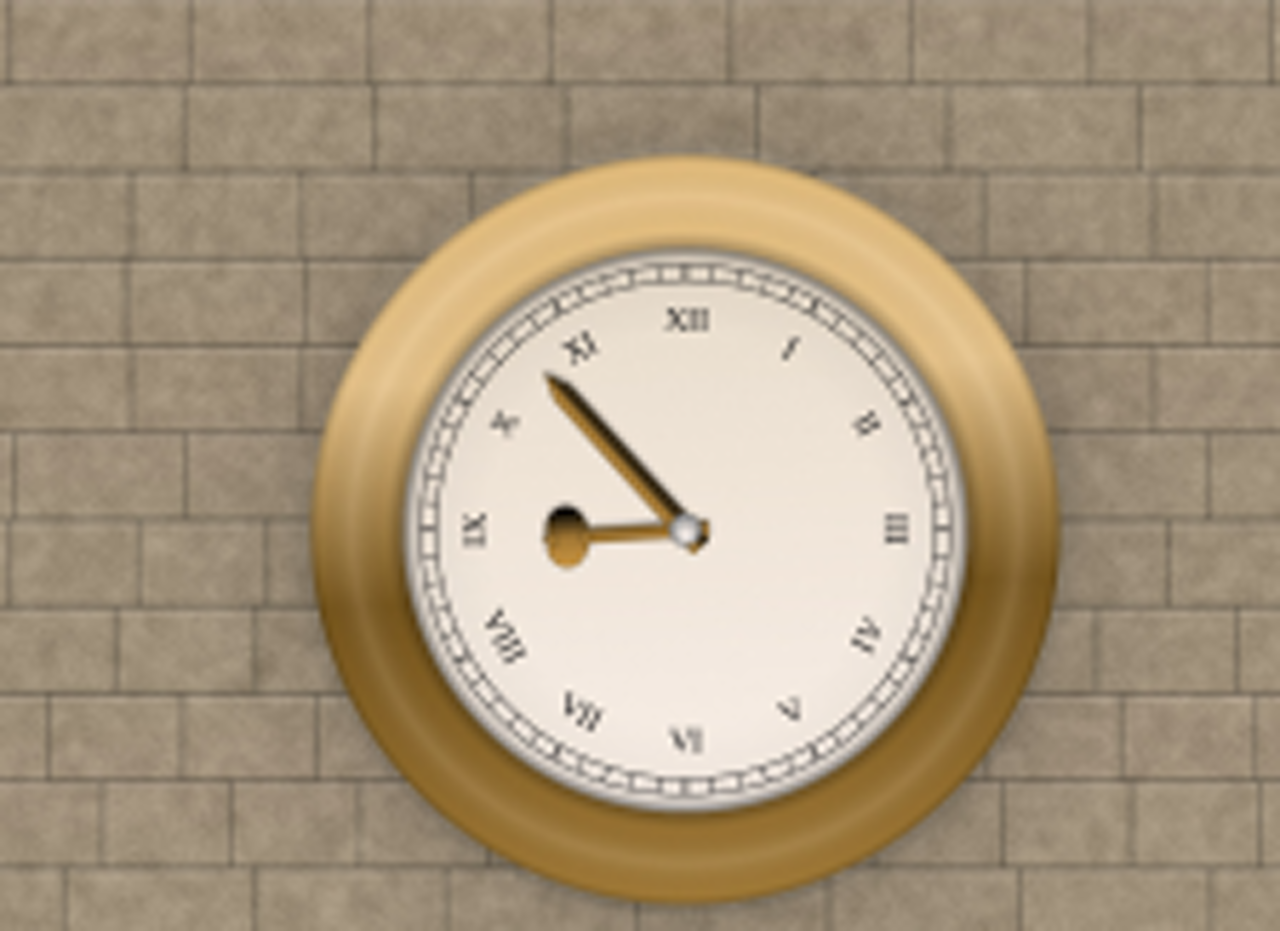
8h53
